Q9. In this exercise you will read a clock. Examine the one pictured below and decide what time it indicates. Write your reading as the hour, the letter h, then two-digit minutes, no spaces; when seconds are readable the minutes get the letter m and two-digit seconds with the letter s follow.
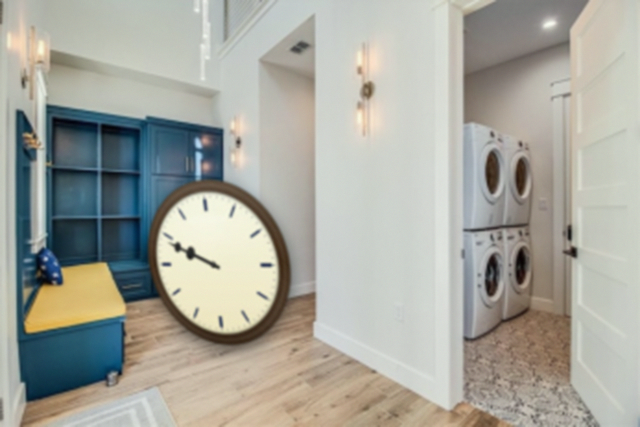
9h49
